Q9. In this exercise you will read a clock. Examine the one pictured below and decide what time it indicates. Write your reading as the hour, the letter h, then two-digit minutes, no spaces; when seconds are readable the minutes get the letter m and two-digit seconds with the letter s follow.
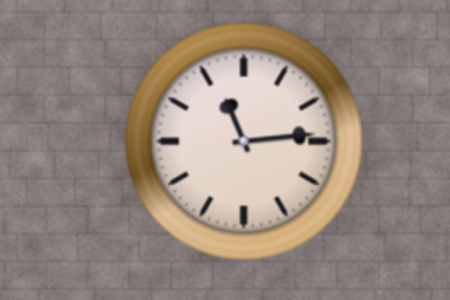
11h14
